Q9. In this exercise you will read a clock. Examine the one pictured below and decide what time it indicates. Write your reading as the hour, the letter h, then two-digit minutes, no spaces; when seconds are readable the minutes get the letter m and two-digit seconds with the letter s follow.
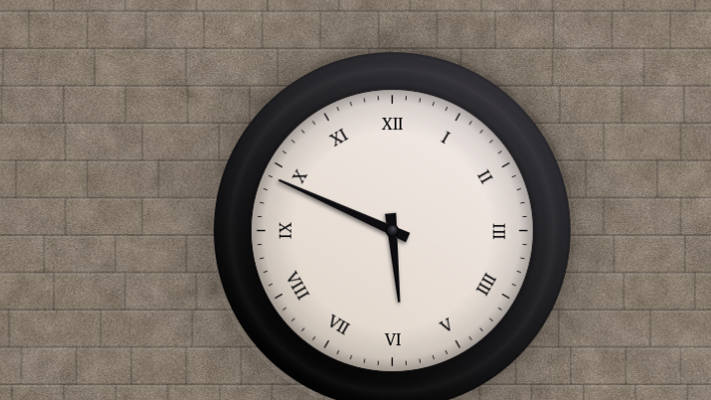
5h49
